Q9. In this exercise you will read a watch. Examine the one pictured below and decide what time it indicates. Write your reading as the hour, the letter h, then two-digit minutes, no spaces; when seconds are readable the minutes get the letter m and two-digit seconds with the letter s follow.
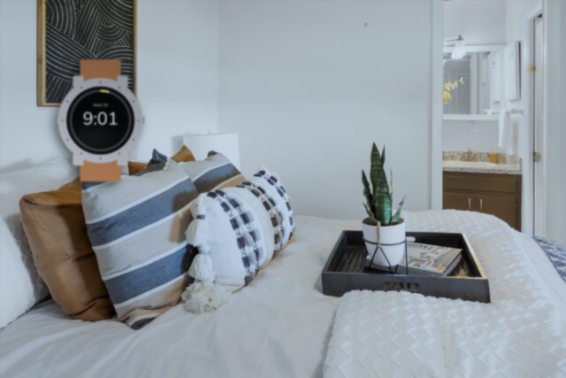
9h01
